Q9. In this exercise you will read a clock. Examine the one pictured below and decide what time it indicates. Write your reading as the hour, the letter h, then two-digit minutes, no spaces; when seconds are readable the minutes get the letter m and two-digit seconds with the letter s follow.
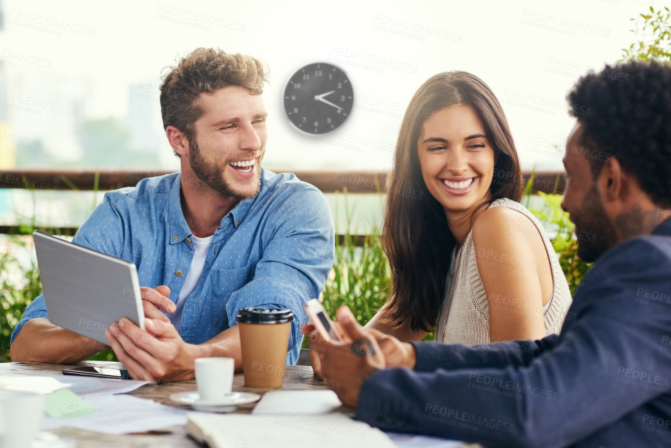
2h19
